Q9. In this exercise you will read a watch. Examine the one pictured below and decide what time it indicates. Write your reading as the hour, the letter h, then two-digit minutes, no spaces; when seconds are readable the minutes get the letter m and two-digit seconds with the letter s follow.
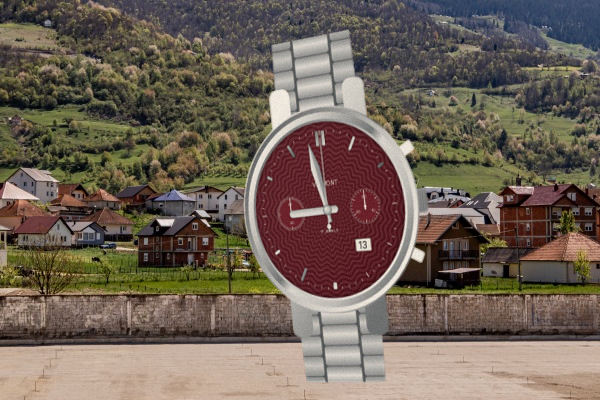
8h58
